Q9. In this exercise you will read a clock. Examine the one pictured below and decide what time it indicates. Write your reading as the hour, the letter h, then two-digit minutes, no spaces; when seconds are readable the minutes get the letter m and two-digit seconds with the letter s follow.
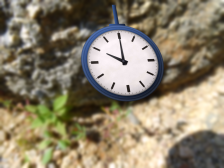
10h00
